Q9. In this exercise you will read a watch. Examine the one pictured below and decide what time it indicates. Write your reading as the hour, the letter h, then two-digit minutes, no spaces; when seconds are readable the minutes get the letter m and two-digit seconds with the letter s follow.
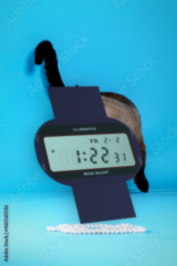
1h22m31s
